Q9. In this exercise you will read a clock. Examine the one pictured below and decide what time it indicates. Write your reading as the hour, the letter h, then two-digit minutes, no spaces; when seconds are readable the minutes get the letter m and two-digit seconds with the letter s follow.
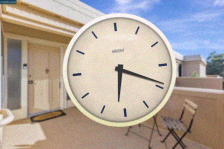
6h19
